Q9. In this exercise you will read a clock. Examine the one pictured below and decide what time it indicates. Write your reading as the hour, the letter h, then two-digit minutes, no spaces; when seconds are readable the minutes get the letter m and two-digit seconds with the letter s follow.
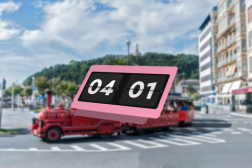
4h01
